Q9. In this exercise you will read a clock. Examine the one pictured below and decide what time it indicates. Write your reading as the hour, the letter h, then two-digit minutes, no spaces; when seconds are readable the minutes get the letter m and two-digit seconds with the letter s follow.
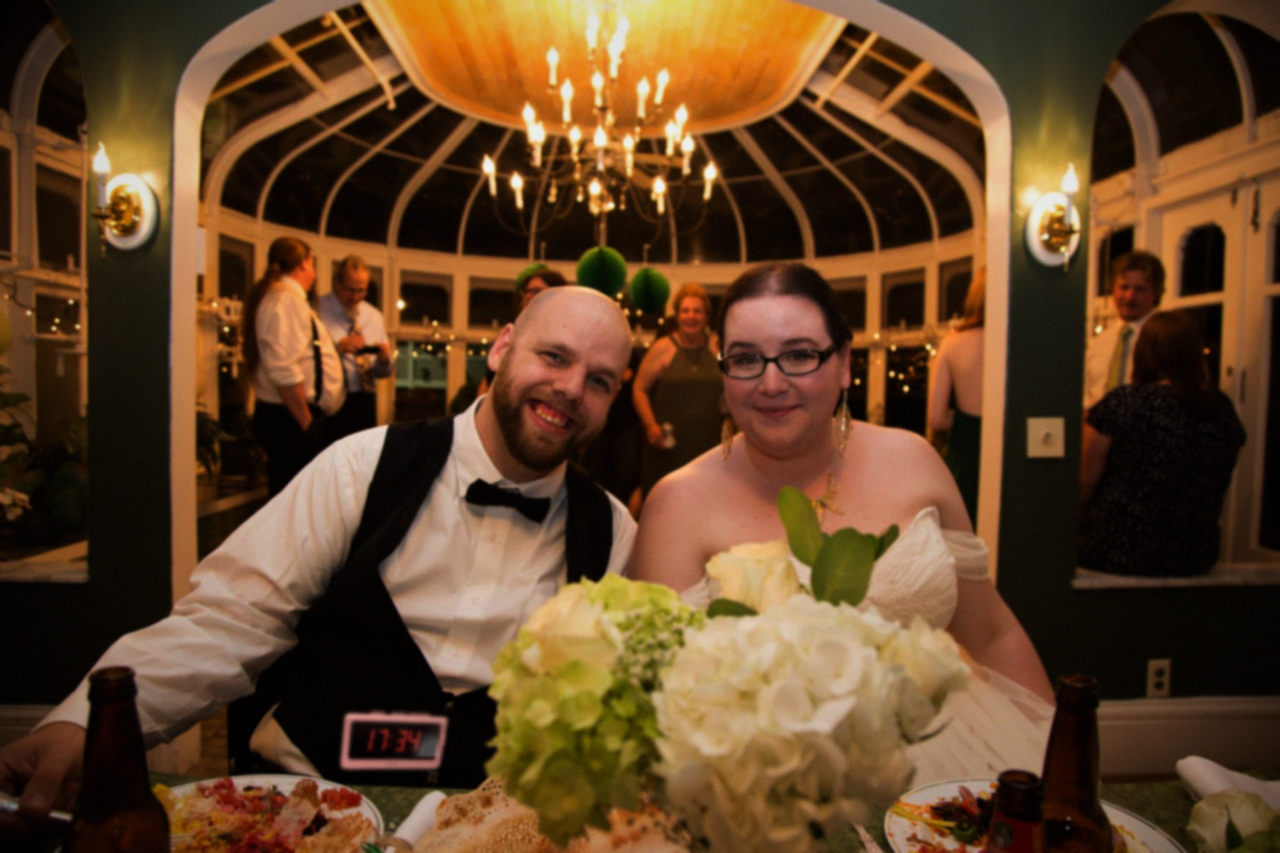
17h34
